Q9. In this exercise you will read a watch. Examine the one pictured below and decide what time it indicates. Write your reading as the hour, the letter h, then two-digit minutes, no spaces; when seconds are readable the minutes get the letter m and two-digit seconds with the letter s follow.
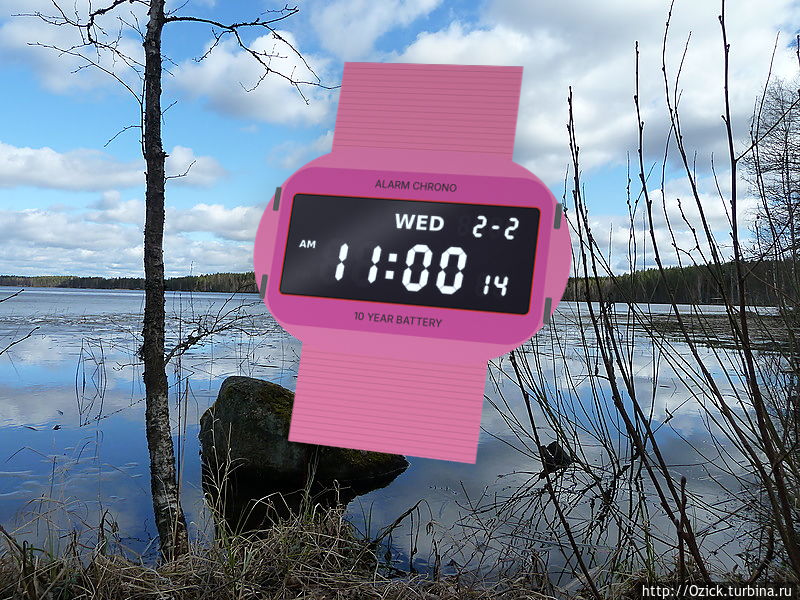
11h00m14s
